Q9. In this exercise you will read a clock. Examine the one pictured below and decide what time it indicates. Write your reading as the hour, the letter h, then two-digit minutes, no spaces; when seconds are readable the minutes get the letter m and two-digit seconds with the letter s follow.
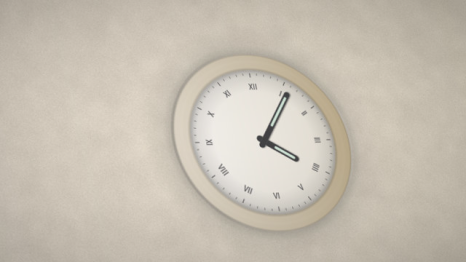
4h06
